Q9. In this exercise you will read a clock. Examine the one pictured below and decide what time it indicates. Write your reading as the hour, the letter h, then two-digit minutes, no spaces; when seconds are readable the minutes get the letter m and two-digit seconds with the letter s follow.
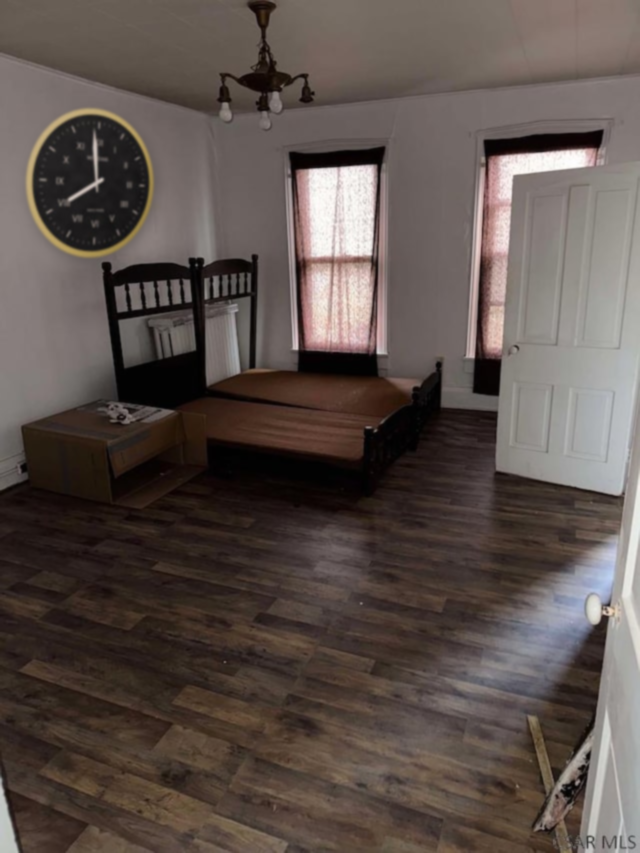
7h59
